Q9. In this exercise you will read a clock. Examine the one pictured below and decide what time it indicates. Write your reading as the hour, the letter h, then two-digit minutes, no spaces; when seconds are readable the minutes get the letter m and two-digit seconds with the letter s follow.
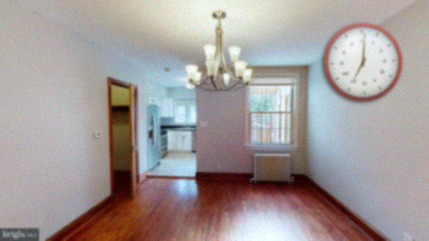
7h01
